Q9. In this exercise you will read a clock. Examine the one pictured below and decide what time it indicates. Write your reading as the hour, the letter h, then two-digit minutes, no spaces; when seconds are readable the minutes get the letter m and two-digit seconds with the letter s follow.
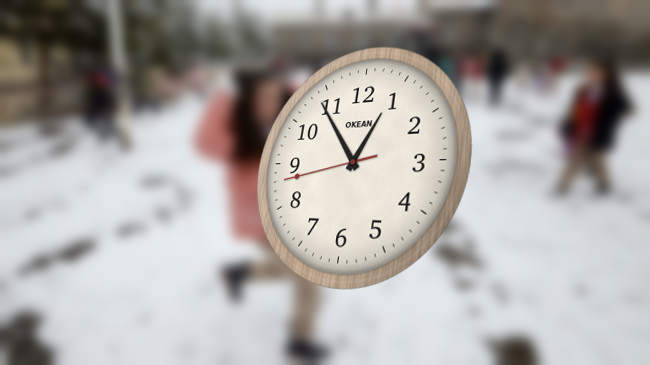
12h53m43s
